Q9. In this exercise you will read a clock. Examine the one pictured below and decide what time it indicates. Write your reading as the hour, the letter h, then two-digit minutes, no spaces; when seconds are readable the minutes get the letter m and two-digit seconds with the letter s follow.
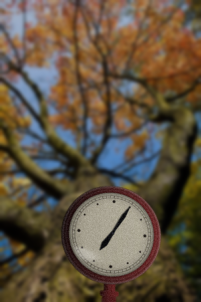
7h05
